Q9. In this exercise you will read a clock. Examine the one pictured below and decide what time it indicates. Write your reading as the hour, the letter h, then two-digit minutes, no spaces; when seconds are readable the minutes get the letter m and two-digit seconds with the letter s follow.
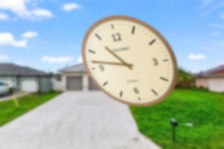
10h47
